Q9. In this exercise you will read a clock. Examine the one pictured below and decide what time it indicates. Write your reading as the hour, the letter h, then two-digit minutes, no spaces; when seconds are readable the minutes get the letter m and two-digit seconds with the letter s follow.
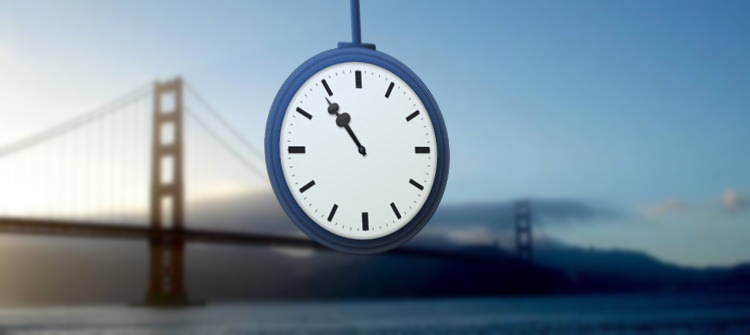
10h54
